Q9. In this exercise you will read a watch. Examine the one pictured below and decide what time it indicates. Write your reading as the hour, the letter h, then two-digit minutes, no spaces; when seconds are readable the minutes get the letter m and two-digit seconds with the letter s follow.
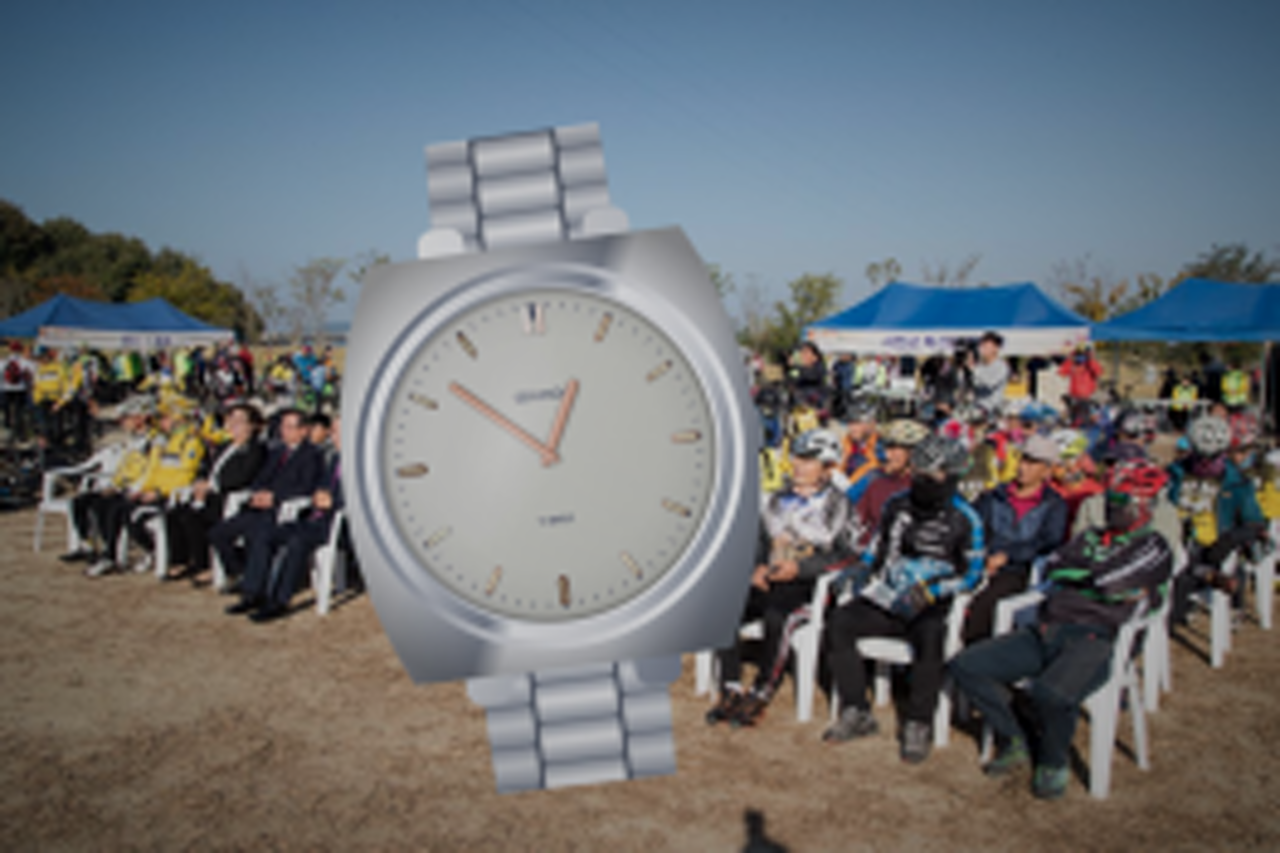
12h52
